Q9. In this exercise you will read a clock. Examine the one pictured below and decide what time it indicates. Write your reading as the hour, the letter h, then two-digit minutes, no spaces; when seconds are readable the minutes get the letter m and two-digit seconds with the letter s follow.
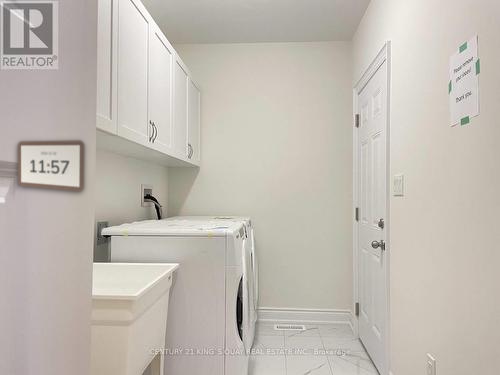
11h57
